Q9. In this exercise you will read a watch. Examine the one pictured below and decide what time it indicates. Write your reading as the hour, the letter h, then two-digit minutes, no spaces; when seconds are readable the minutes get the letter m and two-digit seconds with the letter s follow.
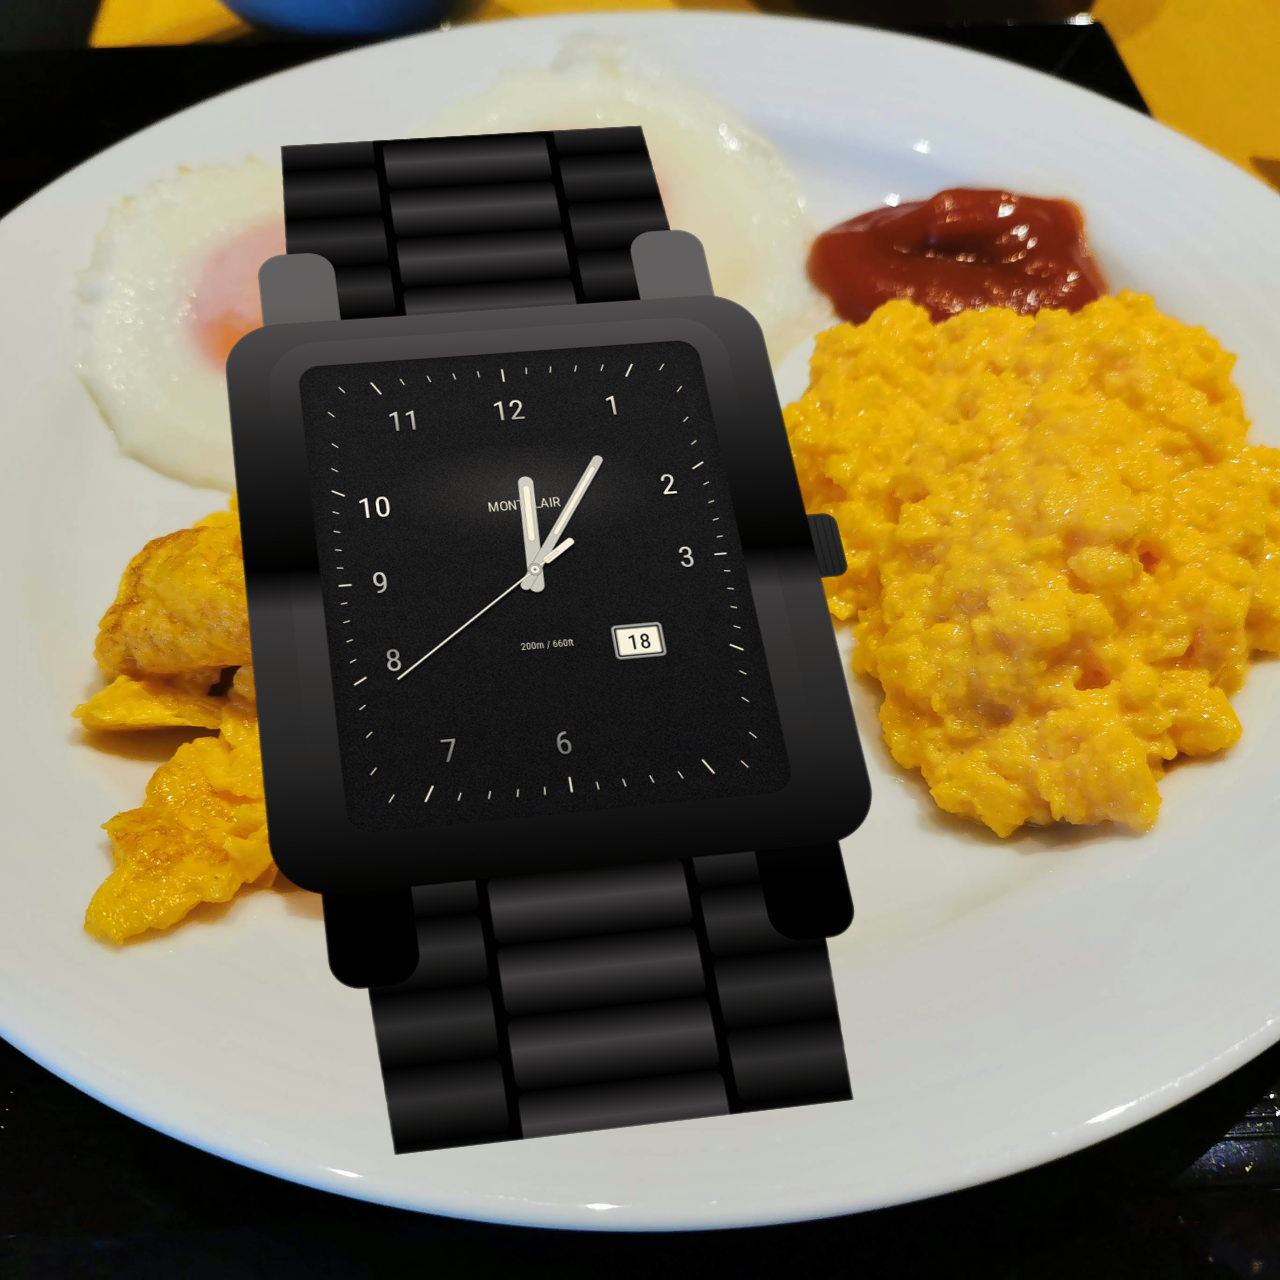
12h05m39s
